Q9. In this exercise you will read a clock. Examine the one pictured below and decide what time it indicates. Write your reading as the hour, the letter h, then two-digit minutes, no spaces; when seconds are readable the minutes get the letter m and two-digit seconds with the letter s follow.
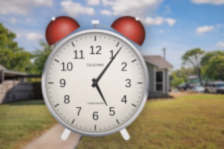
5h06
